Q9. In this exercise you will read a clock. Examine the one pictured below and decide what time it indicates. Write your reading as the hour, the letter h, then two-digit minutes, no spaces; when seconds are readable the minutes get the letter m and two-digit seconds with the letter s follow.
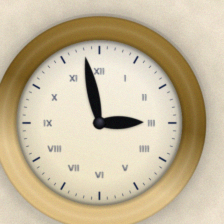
2h58
